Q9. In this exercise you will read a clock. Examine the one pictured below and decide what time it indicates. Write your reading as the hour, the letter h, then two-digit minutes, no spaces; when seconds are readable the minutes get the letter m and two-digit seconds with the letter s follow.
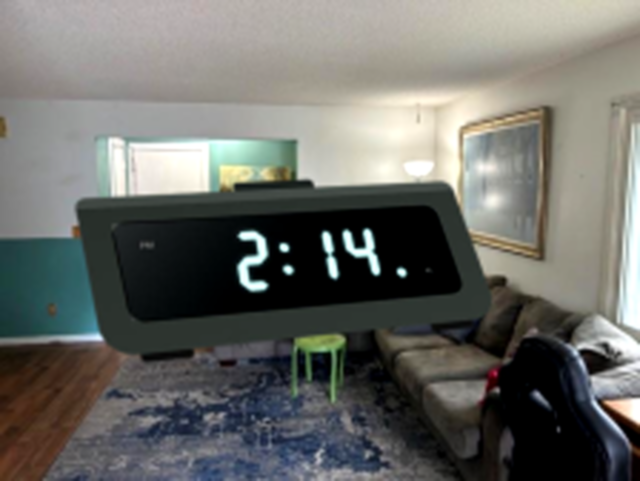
2h14
